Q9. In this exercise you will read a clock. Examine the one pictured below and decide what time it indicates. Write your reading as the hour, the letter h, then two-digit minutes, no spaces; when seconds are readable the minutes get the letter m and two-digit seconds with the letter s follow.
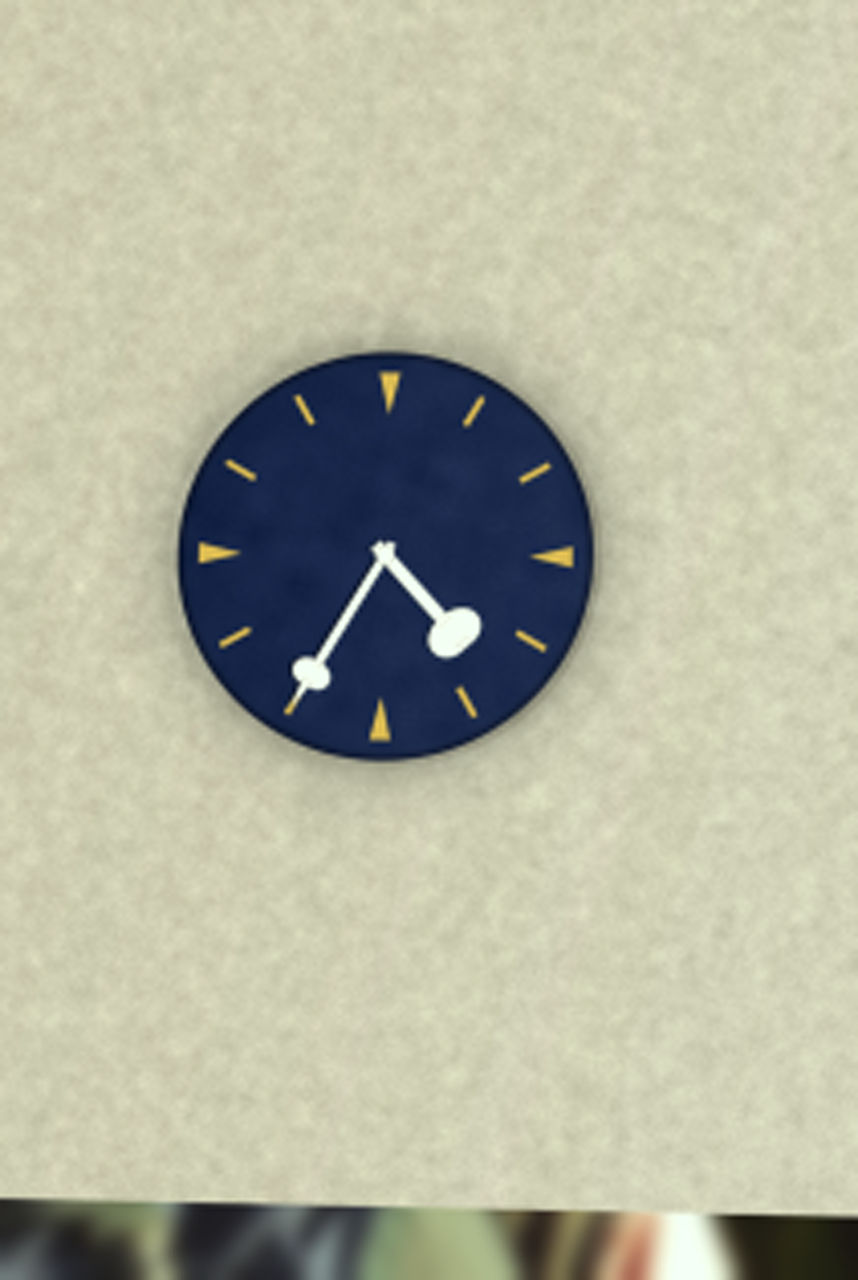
4h35
